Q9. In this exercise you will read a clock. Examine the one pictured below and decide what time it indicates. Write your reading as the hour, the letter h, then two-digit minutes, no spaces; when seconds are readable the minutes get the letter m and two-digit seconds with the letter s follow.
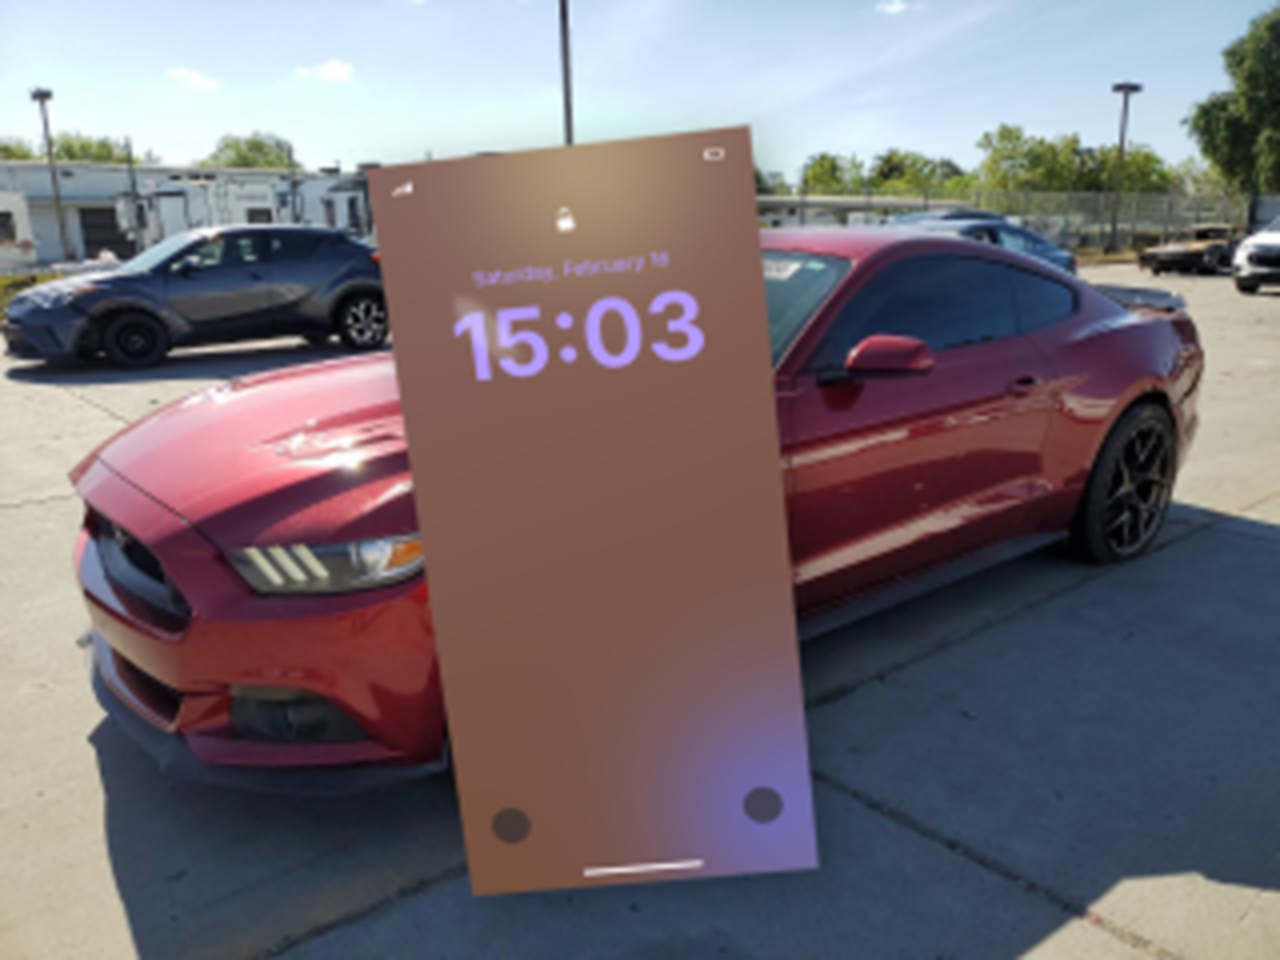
15h03
